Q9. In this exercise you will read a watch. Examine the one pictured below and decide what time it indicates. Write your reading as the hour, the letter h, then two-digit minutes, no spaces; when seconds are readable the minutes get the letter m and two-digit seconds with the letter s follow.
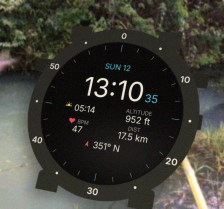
13h10m35s
